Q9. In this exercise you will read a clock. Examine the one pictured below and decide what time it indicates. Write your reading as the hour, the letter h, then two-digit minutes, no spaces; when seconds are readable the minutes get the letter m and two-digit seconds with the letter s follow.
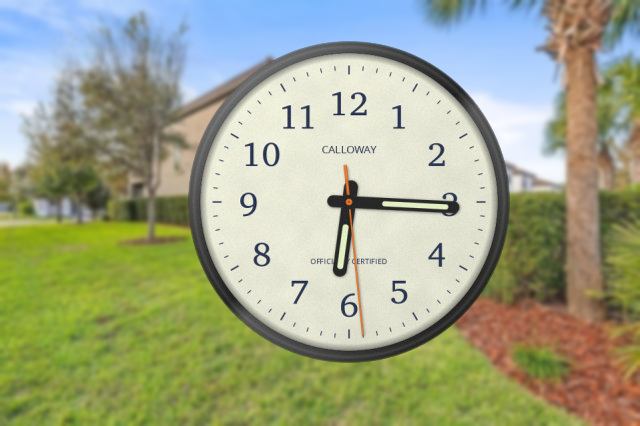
6h15m29s
